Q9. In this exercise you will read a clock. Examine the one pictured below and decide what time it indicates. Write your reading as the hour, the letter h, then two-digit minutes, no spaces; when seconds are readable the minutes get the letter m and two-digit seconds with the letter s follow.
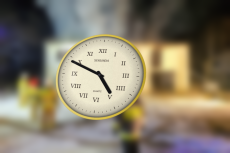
4h49
